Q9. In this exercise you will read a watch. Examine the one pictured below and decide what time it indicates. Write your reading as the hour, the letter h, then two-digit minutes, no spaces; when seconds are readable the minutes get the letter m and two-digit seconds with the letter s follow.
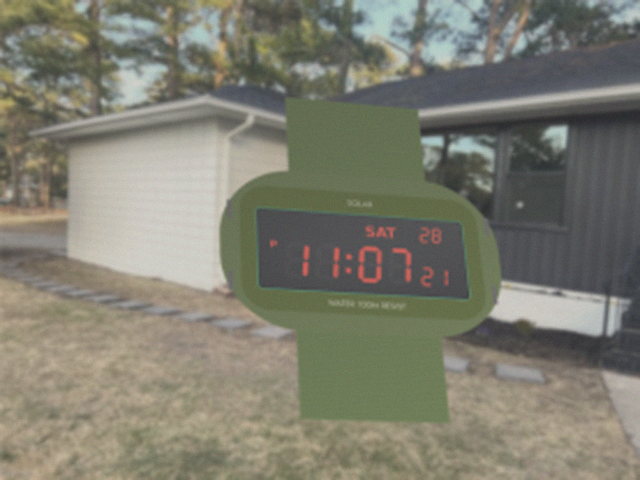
11h07m21s
